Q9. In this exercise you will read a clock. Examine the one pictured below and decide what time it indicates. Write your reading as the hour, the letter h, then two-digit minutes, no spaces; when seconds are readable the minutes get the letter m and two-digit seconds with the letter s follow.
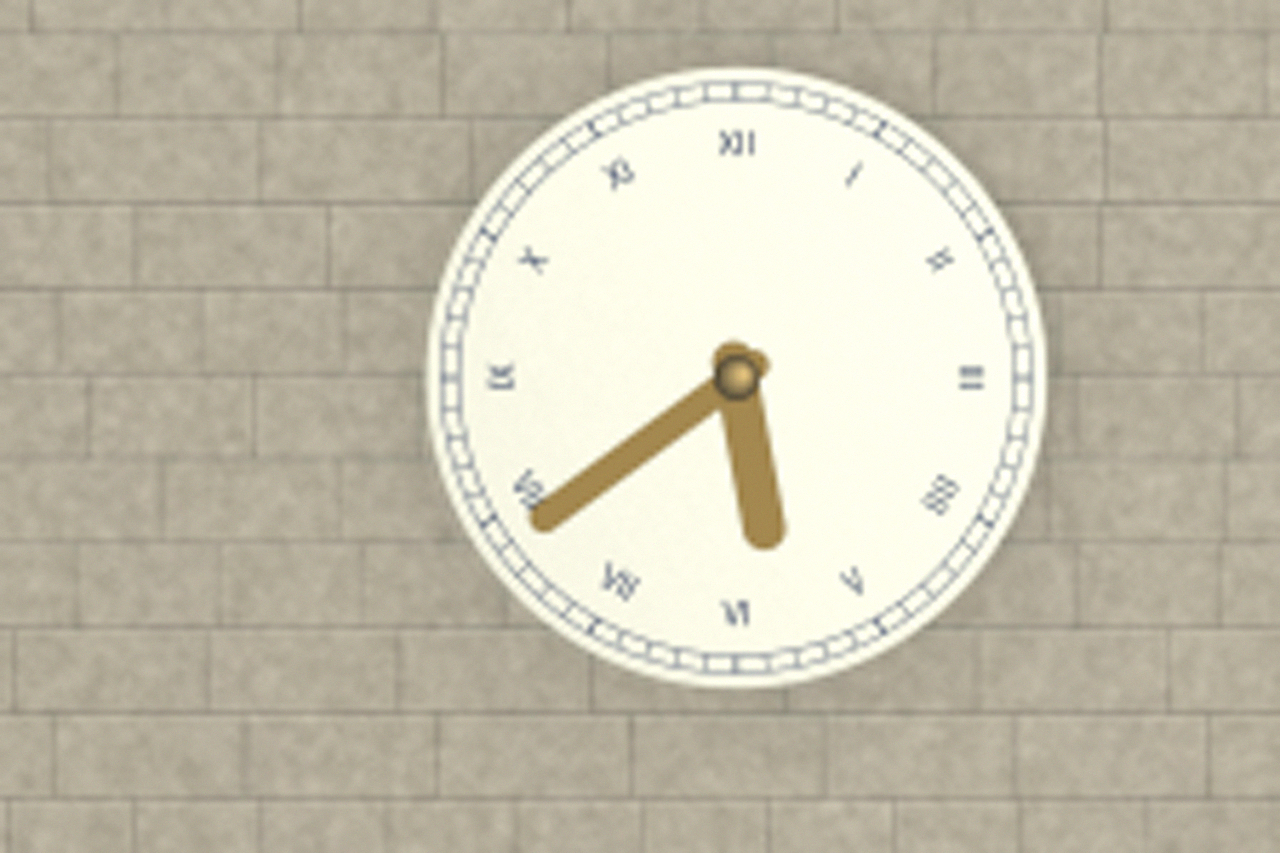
5h39
